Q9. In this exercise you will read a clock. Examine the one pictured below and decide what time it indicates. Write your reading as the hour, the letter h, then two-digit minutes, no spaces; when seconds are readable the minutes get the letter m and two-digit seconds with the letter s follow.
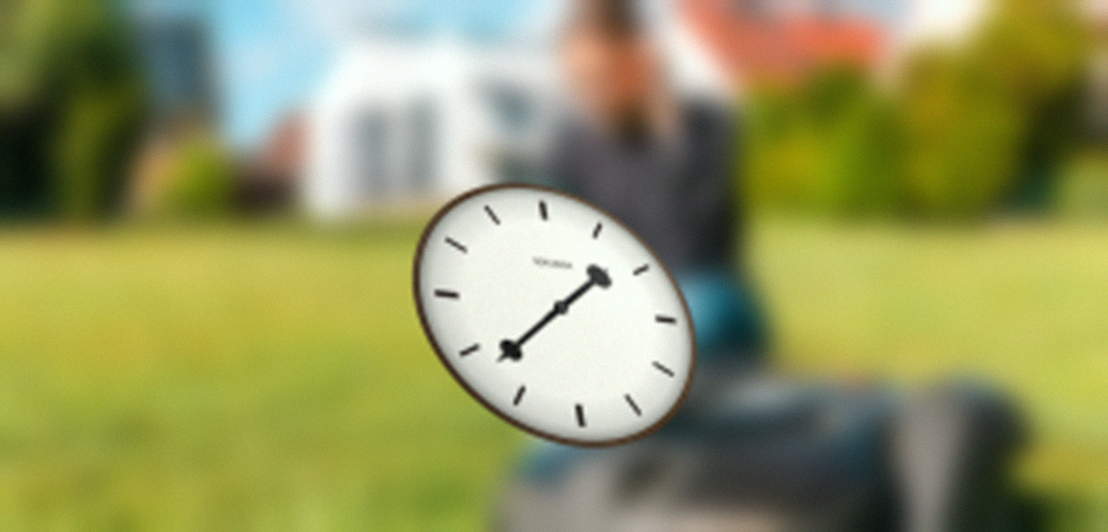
1h38
